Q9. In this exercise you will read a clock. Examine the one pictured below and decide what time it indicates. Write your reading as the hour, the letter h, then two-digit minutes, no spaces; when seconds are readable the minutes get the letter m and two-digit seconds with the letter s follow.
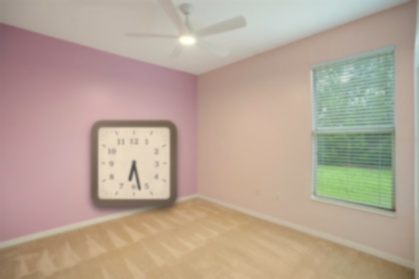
6h28
